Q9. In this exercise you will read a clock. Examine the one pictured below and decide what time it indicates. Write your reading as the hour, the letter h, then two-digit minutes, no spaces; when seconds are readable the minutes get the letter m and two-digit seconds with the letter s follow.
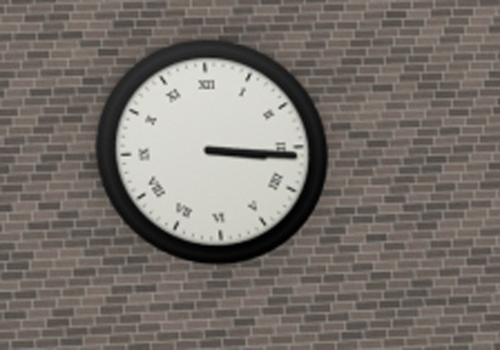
3h16
